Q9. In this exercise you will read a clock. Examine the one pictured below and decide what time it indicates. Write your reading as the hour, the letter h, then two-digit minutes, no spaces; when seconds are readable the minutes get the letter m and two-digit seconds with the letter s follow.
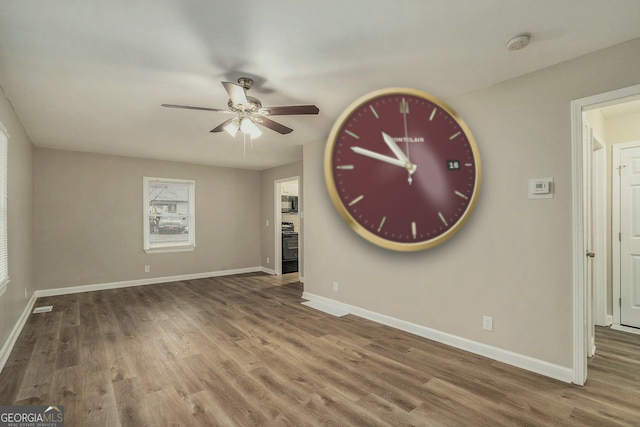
10h48m00s
